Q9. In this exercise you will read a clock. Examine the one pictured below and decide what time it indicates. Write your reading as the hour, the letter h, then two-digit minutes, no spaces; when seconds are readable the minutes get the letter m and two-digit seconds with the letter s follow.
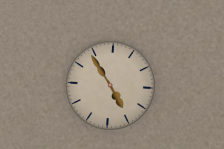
4h54
